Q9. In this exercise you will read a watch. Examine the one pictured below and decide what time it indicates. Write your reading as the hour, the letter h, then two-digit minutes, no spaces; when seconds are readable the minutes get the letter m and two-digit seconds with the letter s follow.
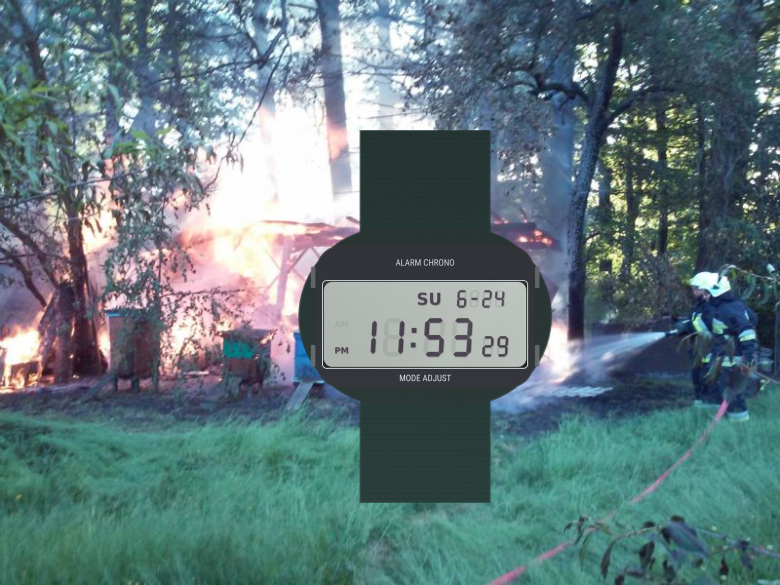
11h53m29s
